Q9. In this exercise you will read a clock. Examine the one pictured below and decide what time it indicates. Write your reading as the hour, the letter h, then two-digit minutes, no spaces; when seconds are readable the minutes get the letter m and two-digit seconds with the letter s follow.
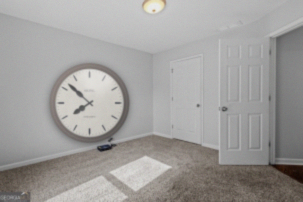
7h52
